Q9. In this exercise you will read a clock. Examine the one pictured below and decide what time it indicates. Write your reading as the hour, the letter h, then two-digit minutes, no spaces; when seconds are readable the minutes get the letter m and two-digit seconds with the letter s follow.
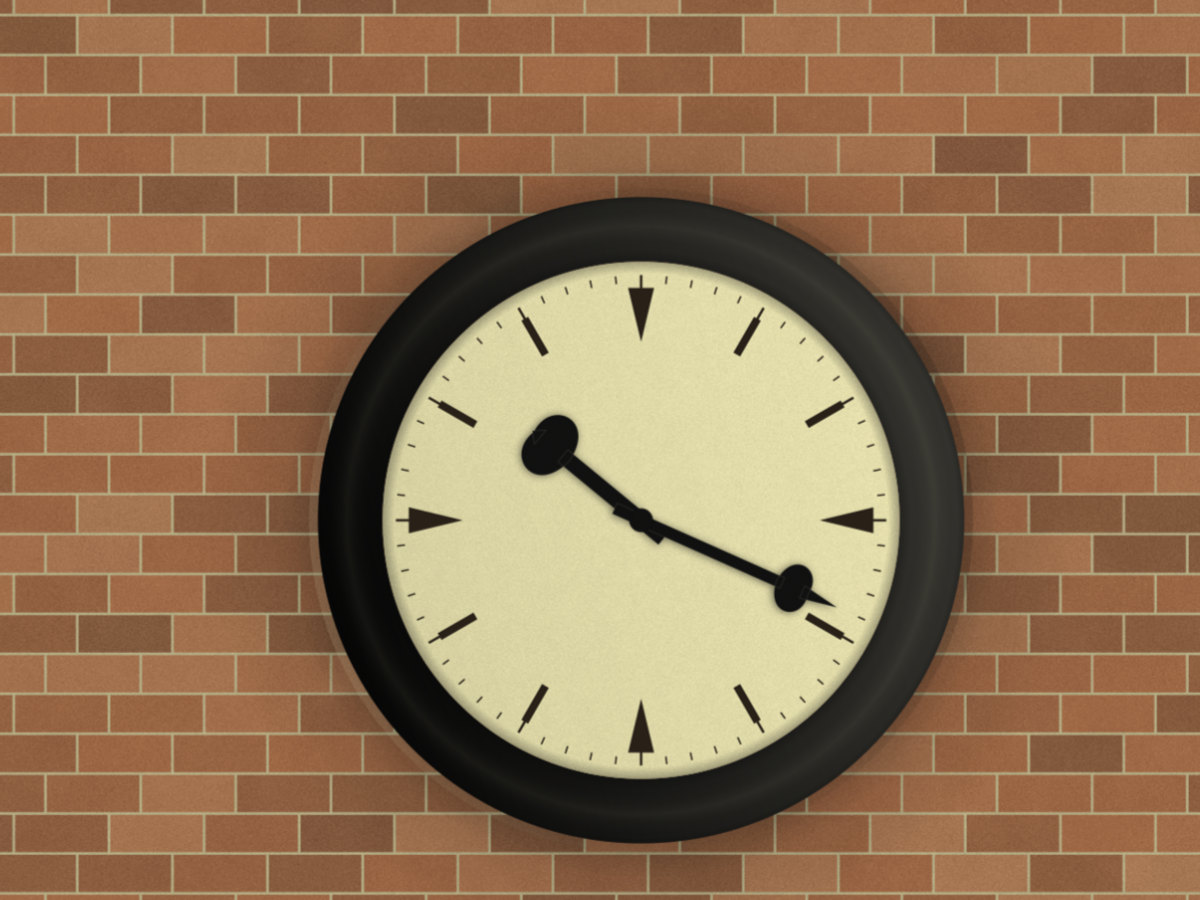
10h19
